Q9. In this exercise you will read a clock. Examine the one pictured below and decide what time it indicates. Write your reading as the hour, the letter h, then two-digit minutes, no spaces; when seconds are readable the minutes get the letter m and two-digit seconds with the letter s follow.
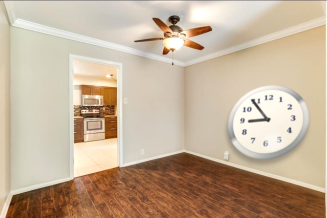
8h54
